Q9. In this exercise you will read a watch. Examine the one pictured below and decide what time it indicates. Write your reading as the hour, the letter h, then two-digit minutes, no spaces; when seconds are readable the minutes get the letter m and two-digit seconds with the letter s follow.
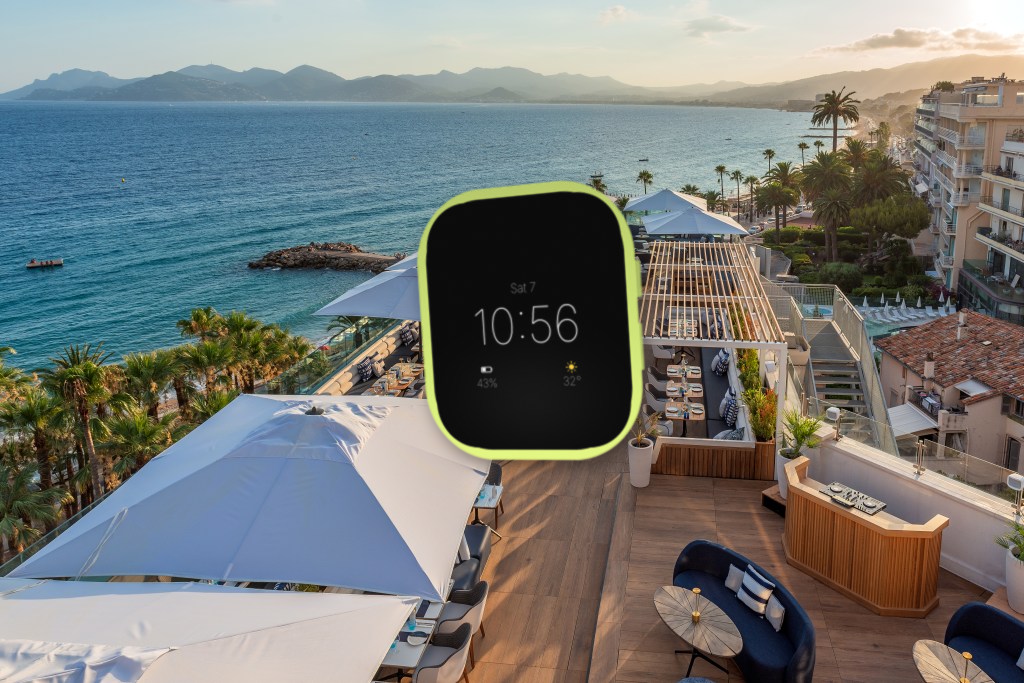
10h56
